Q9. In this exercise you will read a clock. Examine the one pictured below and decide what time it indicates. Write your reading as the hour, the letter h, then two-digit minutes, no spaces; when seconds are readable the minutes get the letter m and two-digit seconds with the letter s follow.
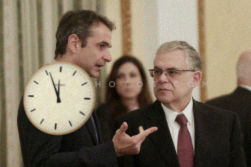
11h56
